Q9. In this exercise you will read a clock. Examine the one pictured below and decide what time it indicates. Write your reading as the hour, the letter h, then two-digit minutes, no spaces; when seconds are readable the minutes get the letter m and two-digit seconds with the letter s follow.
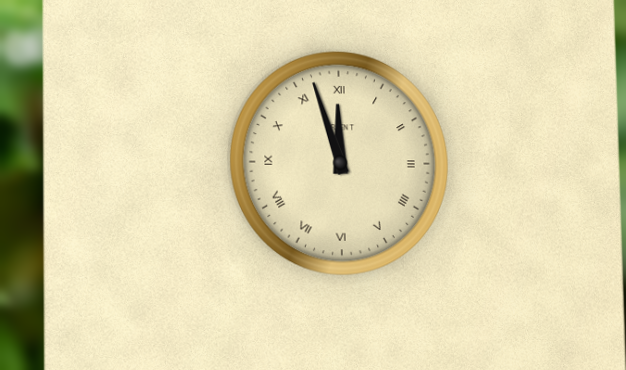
11h57
